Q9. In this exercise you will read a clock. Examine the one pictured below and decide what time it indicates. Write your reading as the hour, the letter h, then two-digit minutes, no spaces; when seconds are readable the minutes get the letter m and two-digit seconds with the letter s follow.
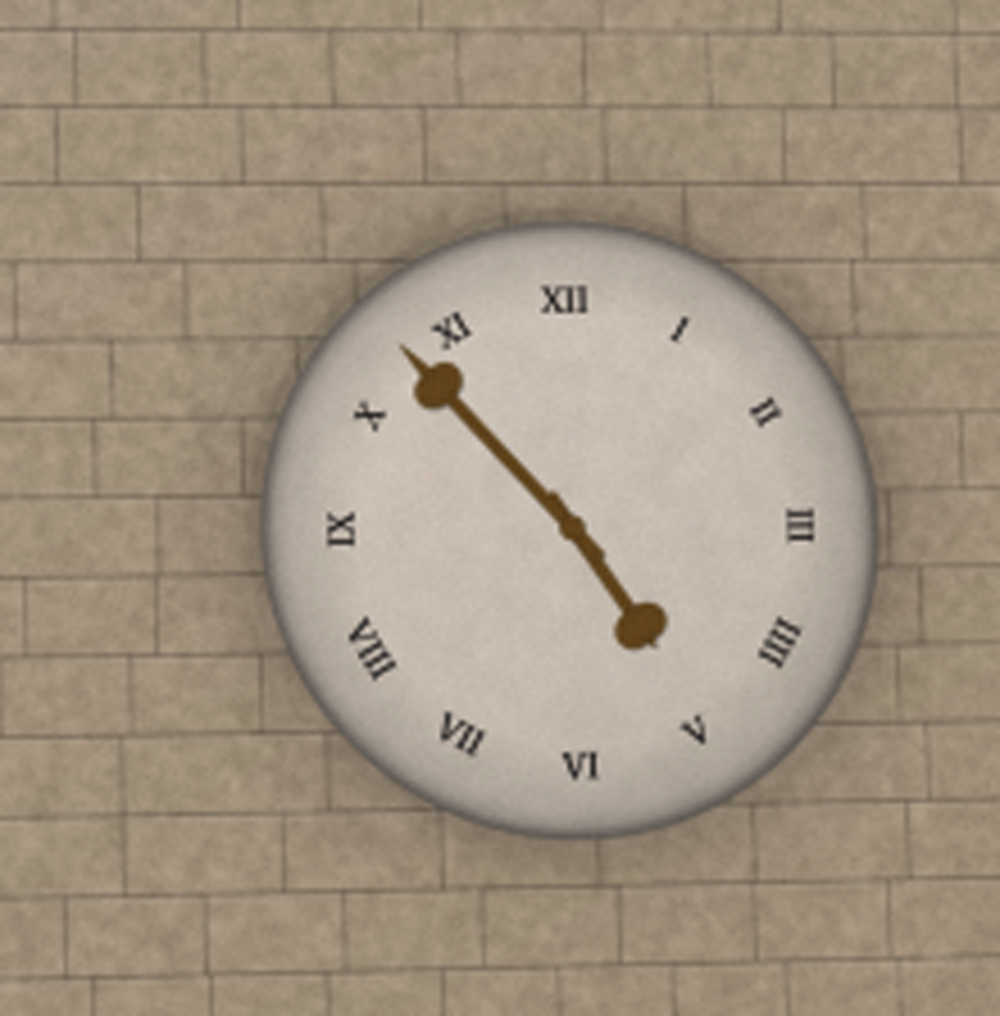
4h53
